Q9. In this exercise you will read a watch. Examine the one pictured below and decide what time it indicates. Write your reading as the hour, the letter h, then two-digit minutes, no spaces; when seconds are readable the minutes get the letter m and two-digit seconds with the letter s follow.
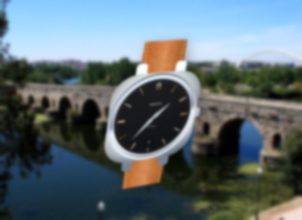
1h37
